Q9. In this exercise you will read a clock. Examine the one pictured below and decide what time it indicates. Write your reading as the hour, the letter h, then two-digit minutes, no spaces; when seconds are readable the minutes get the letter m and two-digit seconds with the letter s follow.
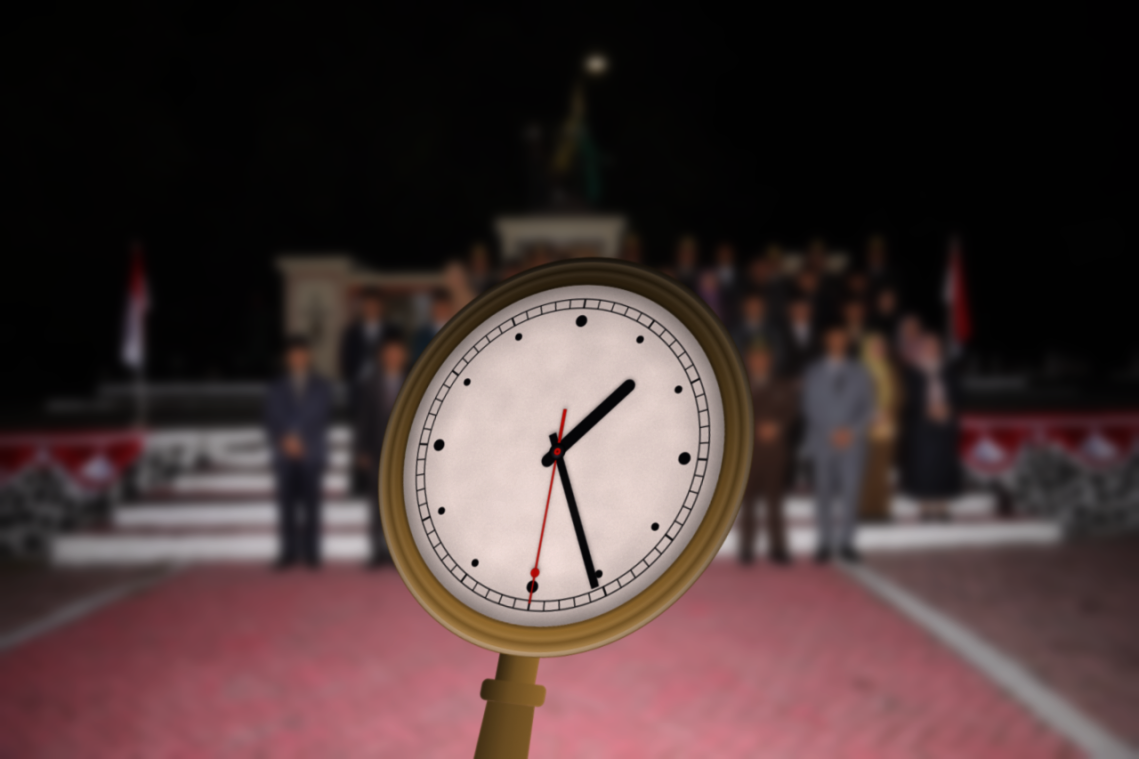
1h25m30s
